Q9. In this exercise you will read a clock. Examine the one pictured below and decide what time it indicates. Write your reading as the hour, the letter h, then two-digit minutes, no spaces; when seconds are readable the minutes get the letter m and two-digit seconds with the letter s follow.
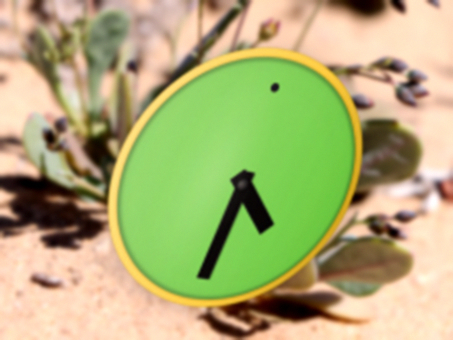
4h31
